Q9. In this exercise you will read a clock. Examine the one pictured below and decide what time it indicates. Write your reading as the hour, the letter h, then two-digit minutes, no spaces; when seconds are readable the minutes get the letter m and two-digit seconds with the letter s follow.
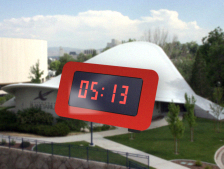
5h13
